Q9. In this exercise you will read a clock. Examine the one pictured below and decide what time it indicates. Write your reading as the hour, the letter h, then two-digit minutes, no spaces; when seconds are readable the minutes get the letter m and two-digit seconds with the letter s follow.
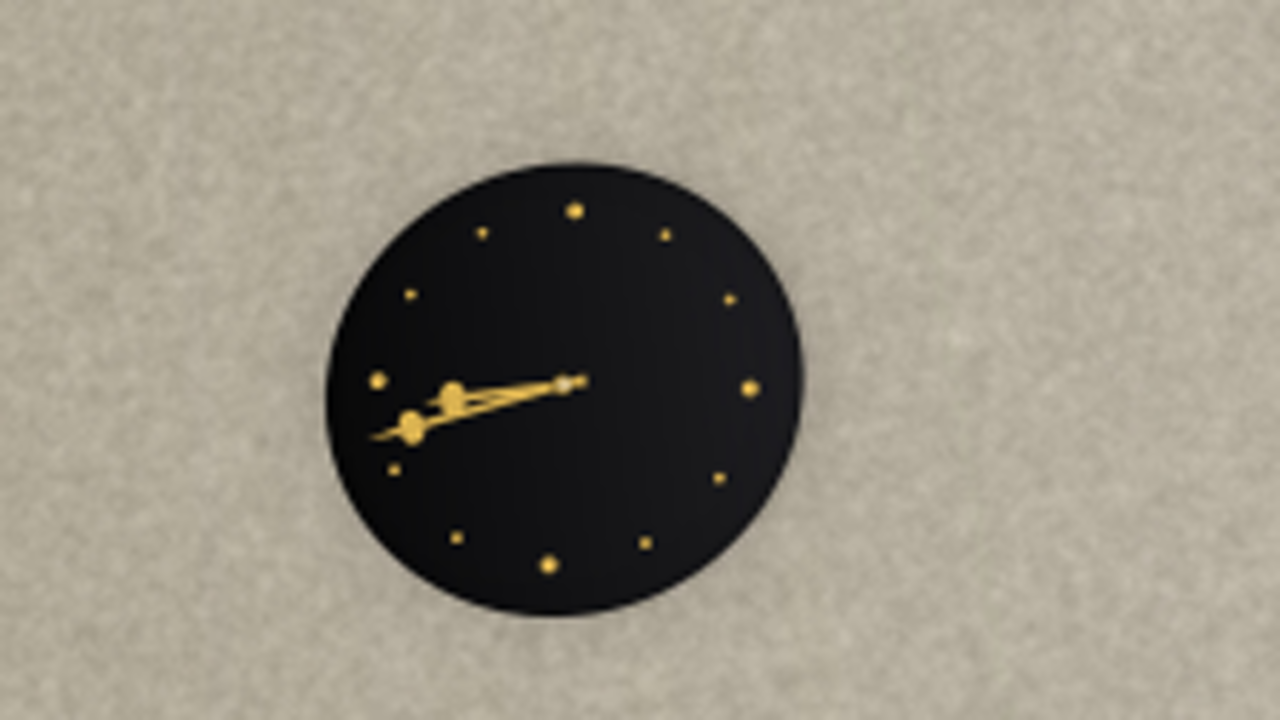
8h42
